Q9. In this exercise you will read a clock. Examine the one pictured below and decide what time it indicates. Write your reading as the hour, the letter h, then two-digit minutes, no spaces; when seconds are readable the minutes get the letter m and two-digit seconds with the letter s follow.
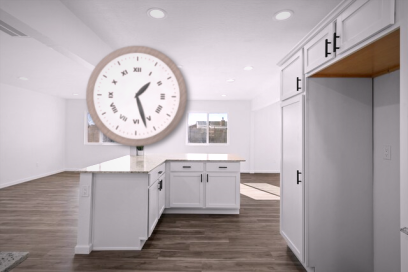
1h27
